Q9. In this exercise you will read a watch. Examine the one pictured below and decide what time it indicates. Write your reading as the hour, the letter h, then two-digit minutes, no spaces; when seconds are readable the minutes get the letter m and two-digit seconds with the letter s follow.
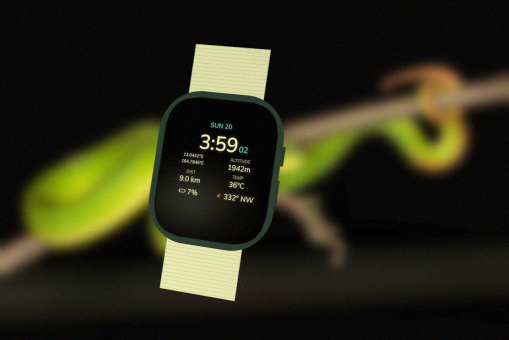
3h59m02s
